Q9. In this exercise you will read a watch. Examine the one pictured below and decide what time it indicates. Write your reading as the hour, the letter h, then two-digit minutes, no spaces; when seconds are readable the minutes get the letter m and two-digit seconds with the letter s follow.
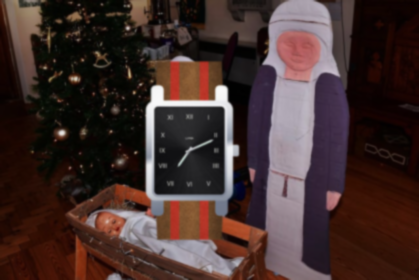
7h11
